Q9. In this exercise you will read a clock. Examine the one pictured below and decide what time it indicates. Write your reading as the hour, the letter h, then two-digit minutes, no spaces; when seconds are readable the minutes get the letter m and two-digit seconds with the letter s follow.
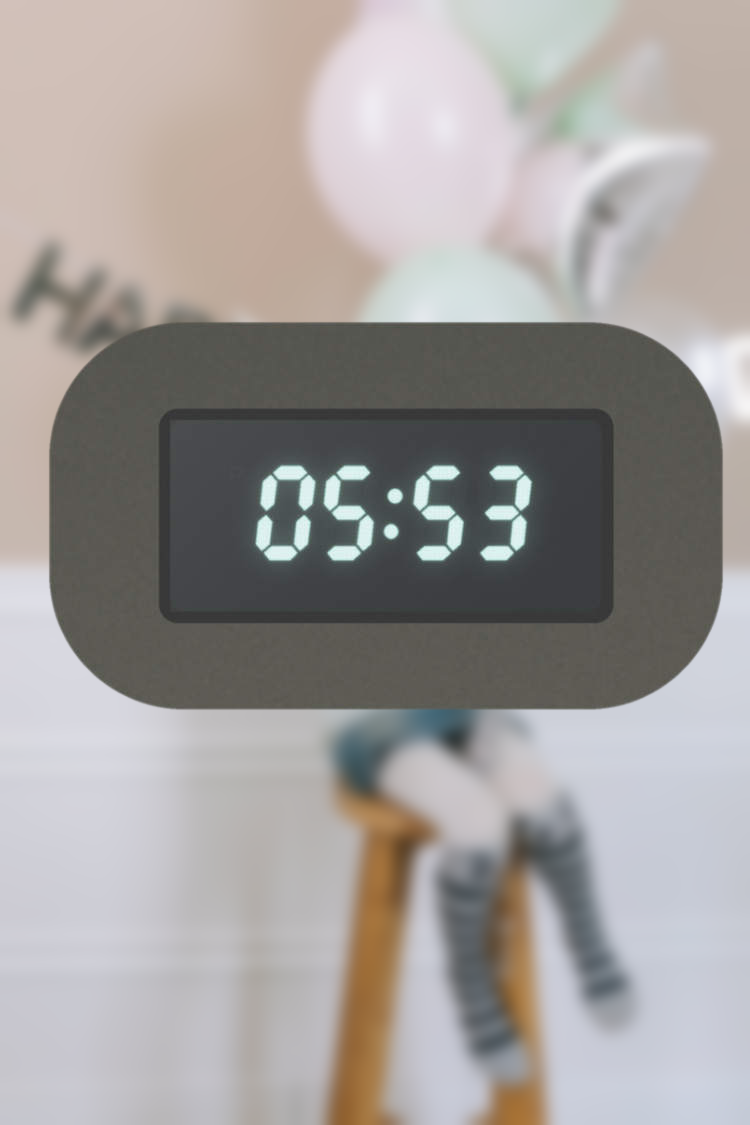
5h53
